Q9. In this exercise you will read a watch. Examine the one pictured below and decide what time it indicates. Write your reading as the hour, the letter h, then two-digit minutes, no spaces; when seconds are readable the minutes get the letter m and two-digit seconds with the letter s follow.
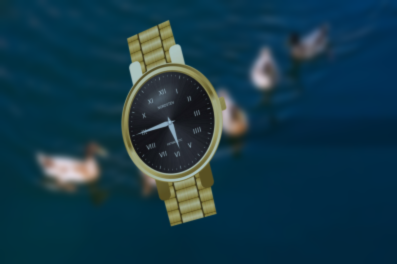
5h45
